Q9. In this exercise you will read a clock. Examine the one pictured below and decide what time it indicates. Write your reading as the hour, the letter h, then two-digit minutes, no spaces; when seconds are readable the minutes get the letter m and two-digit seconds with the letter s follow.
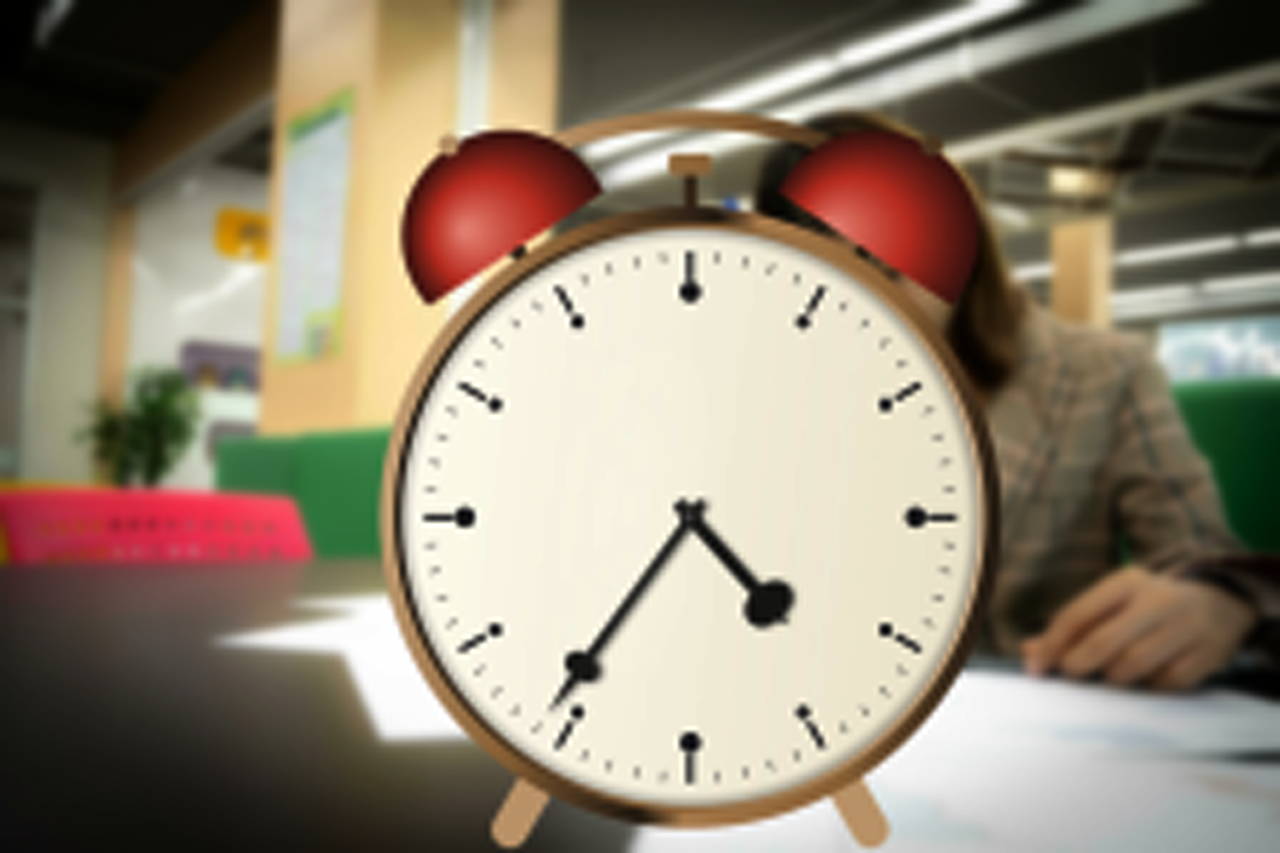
4h36
